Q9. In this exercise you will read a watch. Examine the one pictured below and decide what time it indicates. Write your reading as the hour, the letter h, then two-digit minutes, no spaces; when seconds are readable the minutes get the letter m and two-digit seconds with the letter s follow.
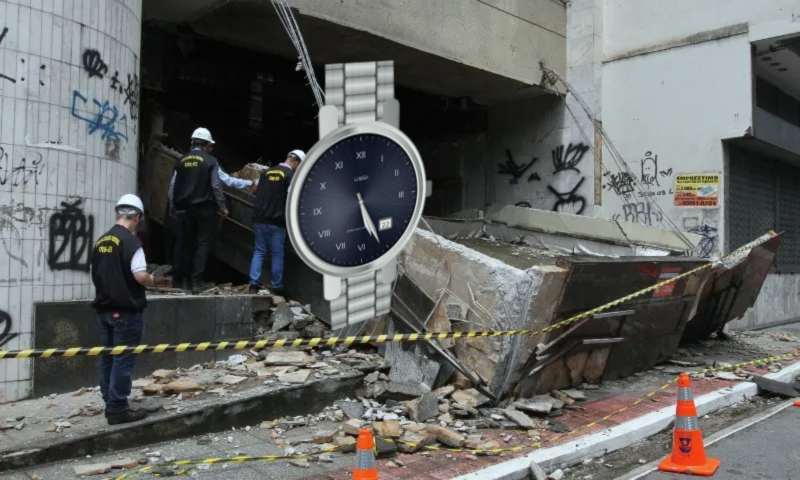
5h26
